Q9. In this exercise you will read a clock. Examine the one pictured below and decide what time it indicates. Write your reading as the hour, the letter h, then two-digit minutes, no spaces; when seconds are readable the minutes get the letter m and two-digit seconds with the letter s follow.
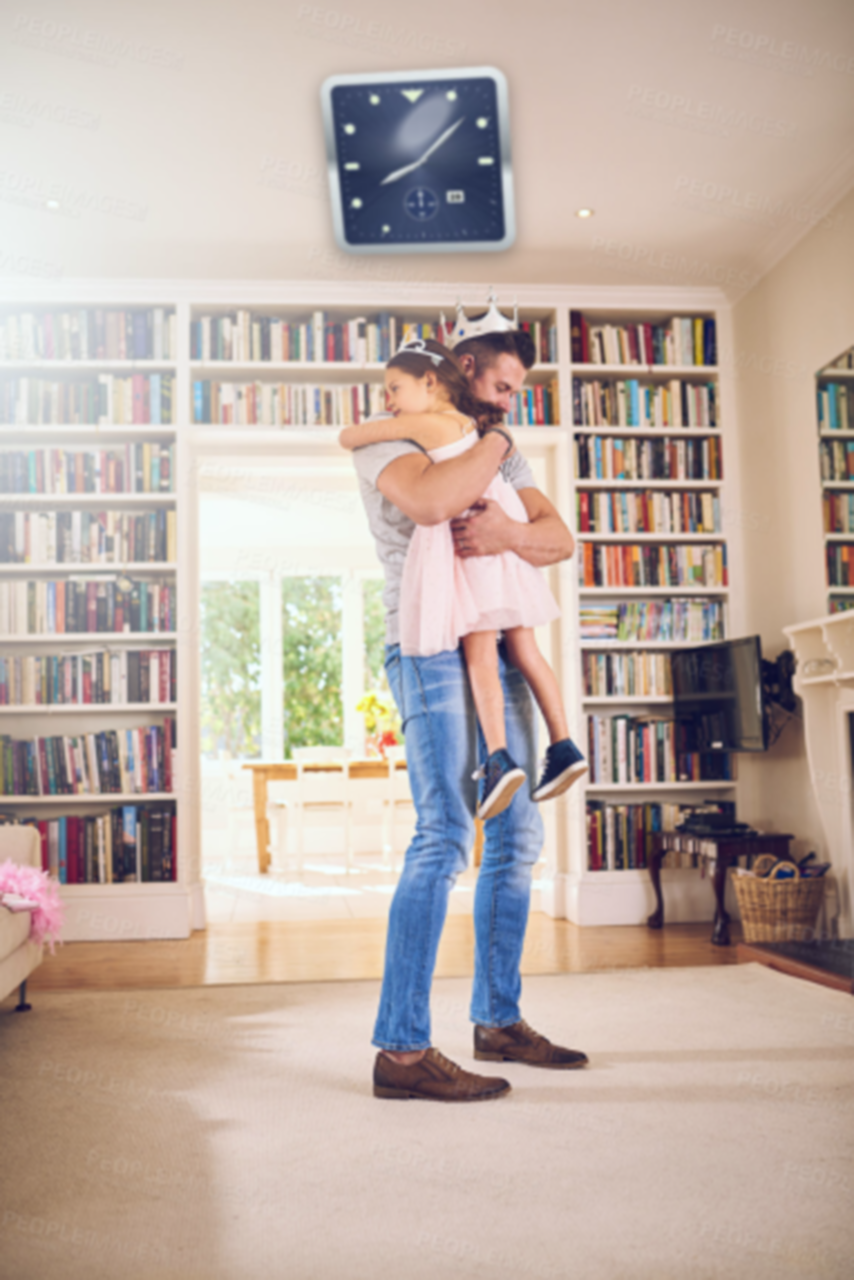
8h08
